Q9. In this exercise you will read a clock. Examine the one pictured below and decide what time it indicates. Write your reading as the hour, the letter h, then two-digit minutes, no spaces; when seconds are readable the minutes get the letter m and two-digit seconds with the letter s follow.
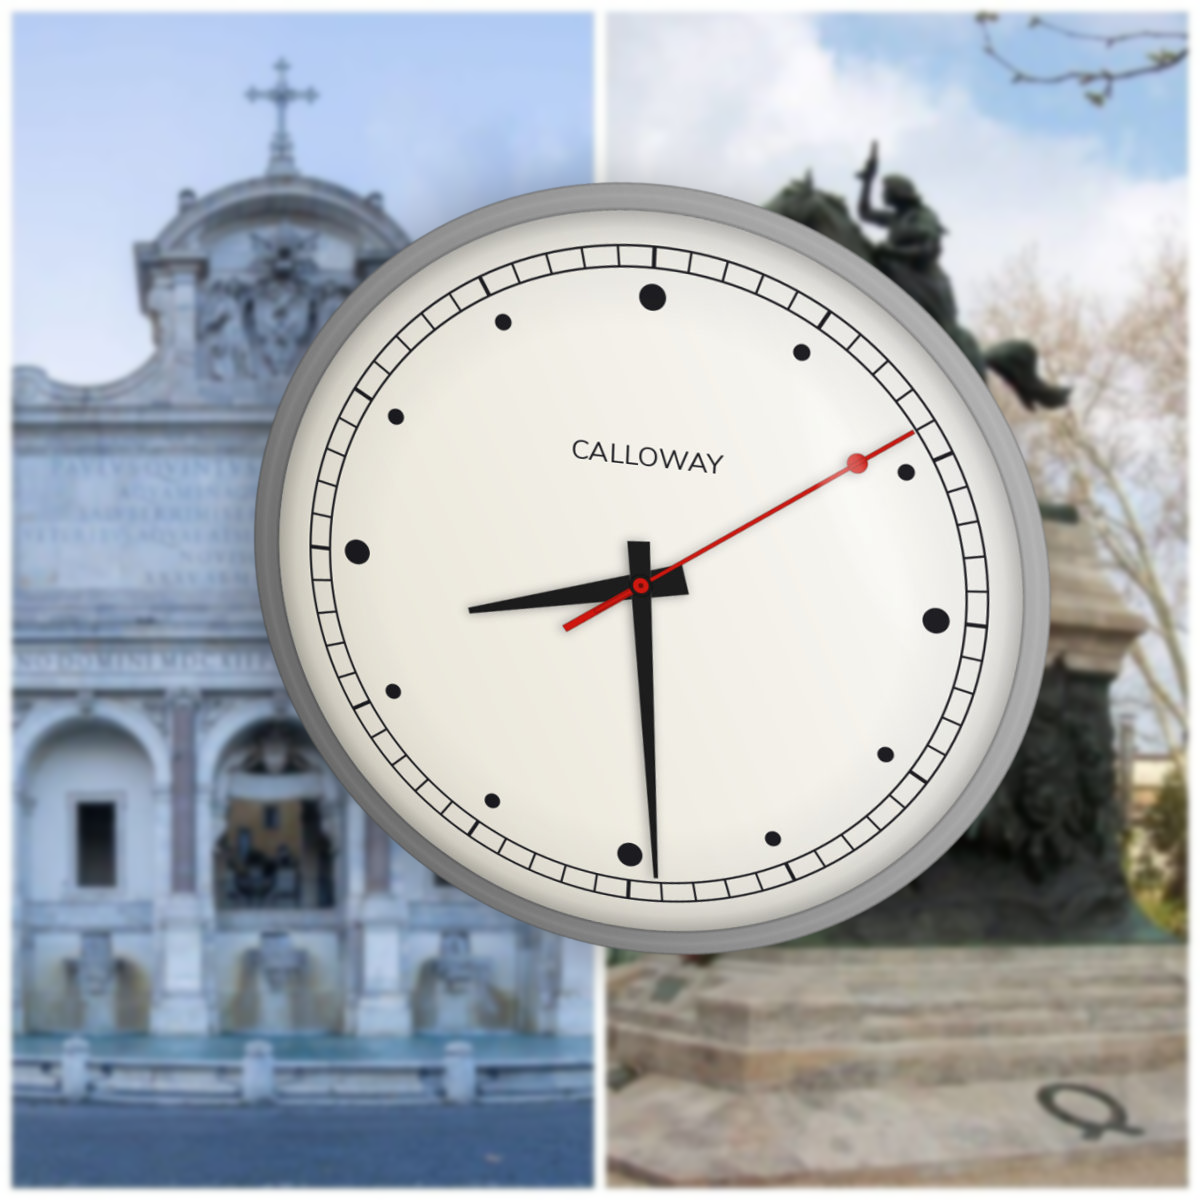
8h29m09s
